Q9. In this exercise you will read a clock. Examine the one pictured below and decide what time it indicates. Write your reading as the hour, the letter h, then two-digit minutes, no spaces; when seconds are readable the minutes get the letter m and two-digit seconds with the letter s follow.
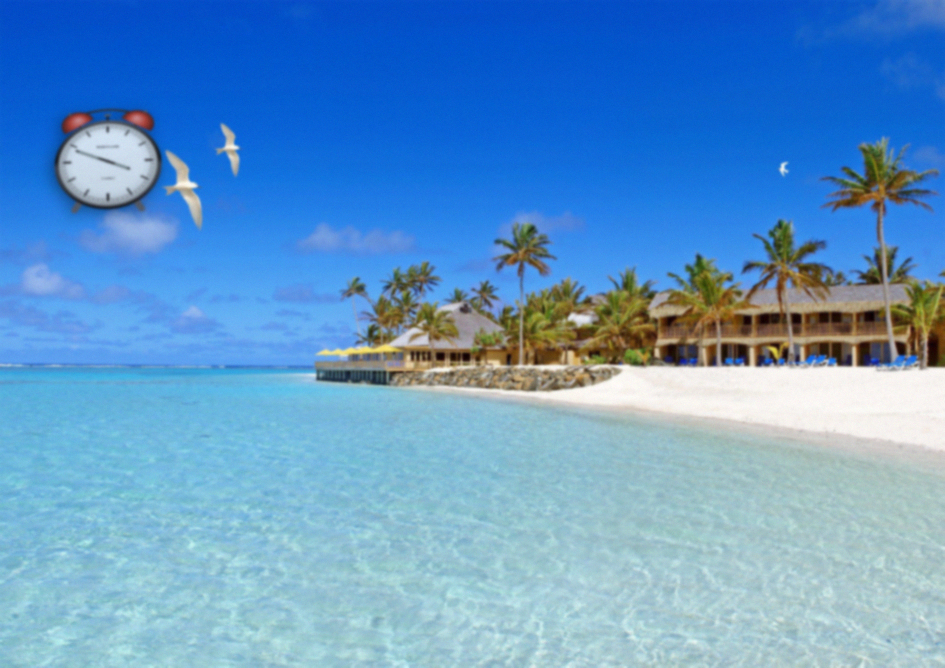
3h49
